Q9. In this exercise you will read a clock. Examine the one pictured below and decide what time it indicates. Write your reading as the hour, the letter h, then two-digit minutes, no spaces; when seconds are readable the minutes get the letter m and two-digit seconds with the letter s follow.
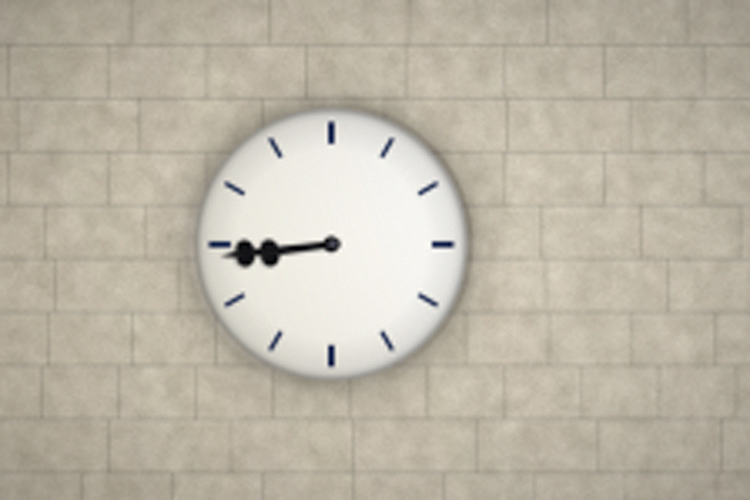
8h44
